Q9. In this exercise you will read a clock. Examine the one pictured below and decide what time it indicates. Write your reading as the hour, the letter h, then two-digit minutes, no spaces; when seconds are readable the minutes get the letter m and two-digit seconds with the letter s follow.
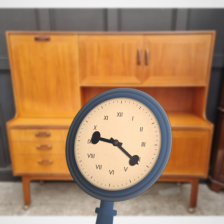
9h21
